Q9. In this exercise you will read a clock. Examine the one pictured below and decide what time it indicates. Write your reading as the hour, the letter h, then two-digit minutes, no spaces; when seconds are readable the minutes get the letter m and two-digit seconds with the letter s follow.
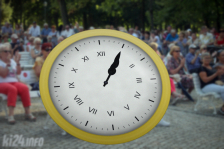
1h05
